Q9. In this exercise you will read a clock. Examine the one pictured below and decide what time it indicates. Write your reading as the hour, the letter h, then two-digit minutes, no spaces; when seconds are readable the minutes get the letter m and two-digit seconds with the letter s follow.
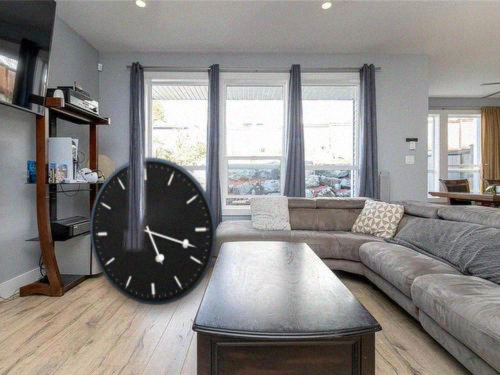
5h18
